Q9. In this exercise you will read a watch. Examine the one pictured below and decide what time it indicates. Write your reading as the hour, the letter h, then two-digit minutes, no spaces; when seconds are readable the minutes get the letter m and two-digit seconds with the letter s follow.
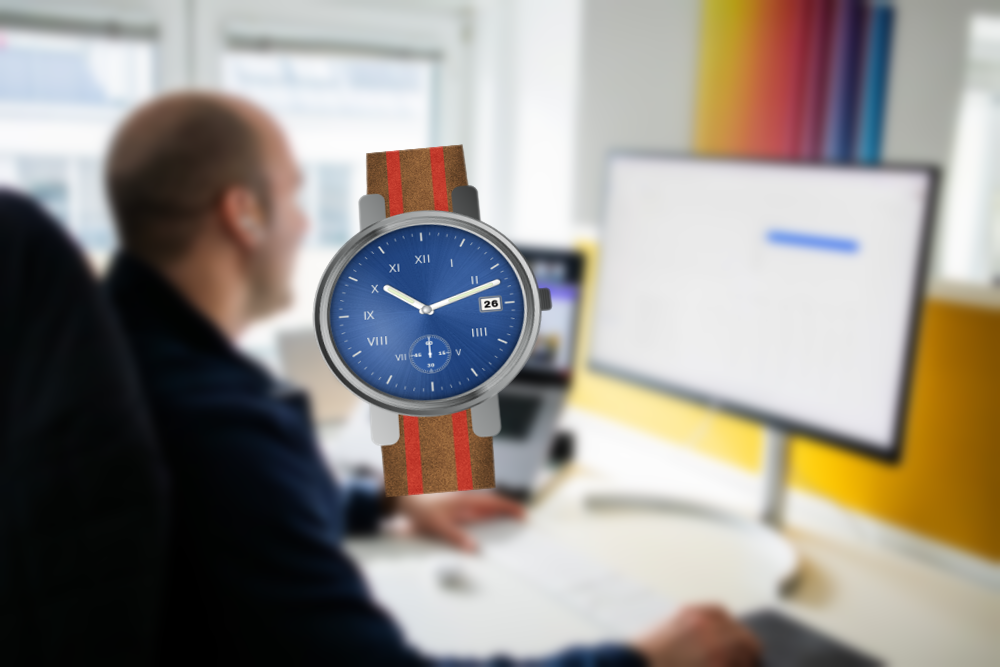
10h12
